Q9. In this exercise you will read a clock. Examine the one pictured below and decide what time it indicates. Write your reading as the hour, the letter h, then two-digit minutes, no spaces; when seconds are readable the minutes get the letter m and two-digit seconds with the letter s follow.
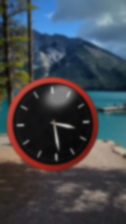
3h29
